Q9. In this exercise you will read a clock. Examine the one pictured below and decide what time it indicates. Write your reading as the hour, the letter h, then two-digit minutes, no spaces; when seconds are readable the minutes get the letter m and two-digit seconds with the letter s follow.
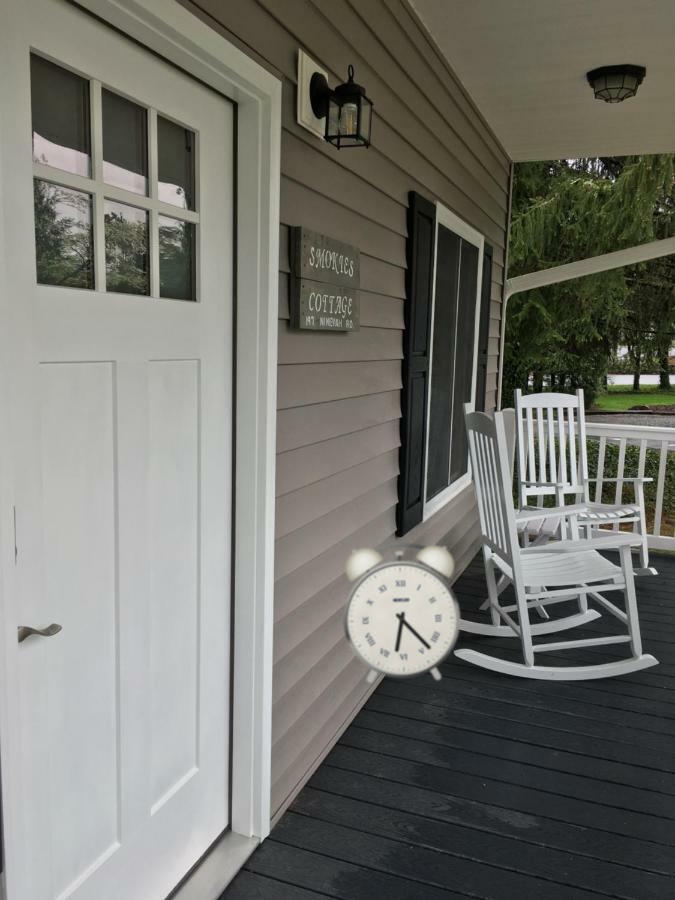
6h23
